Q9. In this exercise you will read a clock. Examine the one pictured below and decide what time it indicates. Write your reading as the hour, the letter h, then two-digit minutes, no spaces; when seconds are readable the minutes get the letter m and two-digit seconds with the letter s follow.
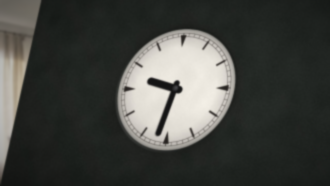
9h32
